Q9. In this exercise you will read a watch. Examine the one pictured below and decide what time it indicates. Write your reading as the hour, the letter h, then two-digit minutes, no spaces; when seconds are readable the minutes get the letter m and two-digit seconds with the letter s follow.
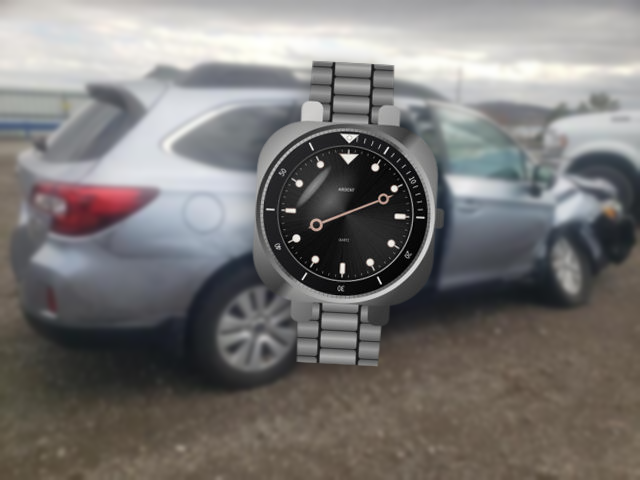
8h11
